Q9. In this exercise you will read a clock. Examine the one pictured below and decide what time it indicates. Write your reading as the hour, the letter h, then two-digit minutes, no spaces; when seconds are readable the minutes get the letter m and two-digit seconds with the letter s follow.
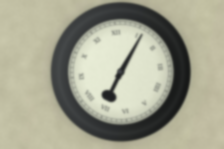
7h06
